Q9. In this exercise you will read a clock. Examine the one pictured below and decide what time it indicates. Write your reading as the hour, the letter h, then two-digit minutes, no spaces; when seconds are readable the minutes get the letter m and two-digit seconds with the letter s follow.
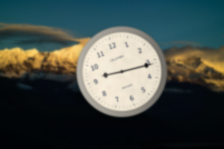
9h16
